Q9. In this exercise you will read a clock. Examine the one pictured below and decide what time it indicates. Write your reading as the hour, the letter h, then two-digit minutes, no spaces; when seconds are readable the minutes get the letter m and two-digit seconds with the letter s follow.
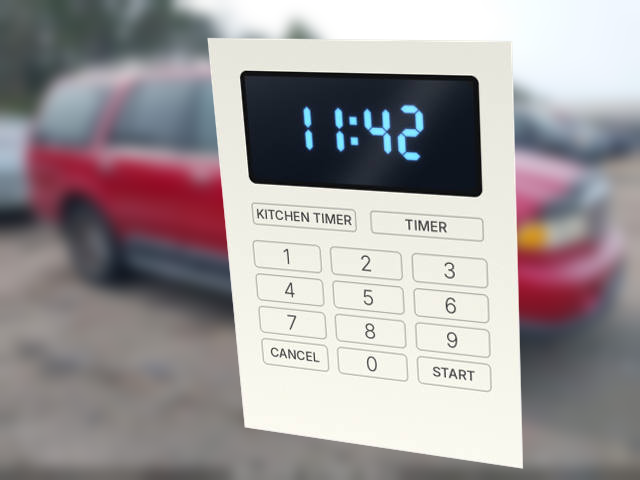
11h42
